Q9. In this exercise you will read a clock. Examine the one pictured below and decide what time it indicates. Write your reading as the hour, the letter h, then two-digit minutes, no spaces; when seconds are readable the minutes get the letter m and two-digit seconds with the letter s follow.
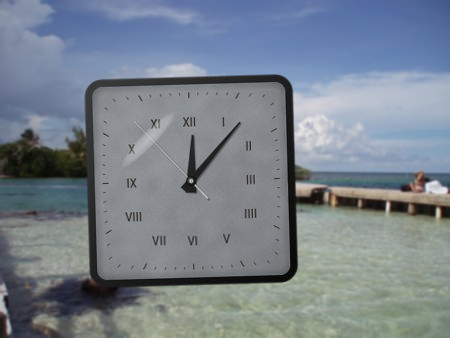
12h06m53s
